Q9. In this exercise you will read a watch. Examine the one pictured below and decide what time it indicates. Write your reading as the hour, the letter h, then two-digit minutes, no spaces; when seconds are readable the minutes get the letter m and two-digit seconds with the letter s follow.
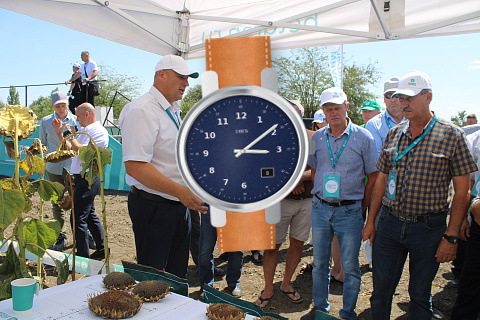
3h09
